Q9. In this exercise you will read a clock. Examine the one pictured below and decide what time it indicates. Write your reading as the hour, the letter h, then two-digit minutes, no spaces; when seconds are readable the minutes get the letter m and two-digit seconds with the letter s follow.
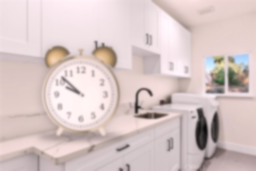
9h52
